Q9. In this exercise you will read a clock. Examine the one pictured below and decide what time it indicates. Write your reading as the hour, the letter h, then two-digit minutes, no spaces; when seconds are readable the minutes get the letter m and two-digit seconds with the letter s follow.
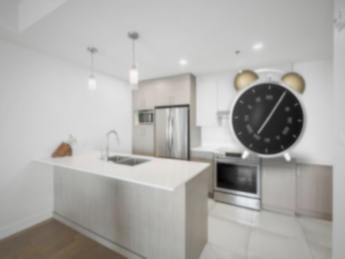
7h05
